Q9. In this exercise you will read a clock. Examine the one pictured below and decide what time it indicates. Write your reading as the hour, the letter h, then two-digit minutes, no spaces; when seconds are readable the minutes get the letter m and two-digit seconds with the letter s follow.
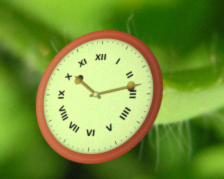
10h13
